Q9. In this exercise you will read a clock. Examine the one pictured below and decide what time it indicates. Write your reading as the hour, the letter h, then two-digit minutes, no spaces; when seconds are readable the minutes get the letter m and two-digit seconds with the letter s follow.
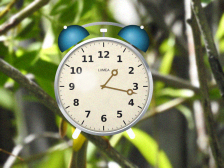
1h17
